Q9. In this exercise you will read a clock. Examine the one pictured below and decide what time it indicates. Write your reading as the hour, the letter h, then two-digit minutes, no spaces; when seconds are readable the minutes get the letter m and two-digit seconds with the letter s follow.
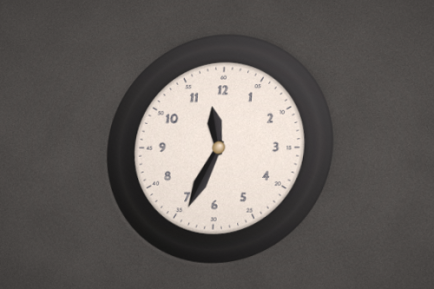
11h34
